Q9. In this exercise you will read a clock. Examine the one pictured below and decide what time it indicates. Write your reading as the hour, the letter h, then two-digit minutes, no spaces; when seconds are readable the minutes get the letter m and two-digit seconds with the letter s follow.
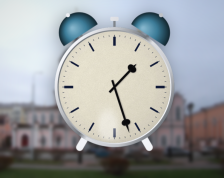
1h27
